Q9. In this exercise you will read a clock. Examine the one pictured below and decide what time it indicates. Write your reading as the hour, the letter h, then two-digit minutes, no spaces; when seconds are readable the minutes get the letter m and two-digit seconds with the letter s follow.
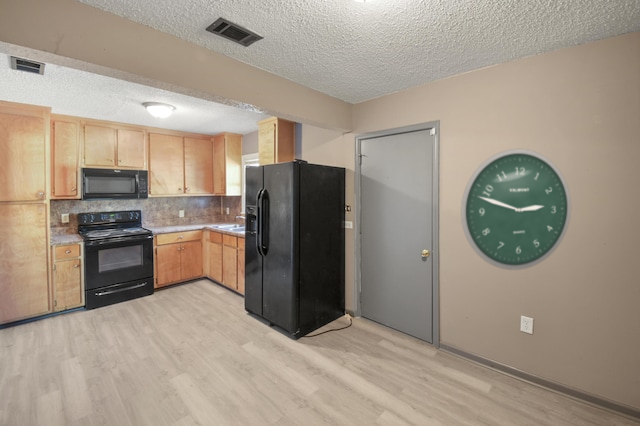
2h48
